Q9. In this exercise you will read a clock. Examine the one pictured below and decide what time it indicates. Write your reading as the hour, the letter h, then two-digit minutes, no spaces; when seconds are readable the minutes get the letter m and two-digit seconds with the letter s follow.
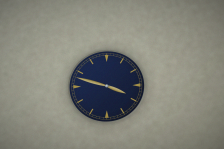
3h48
